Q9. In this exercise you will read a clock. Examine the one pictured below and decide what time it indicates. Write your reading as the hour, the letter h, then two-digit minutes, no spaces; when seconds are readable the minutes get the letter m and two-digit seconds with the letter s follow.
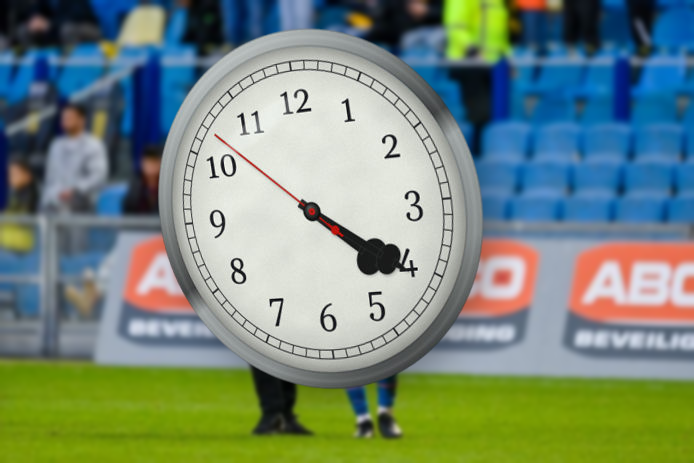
4h20m52s
